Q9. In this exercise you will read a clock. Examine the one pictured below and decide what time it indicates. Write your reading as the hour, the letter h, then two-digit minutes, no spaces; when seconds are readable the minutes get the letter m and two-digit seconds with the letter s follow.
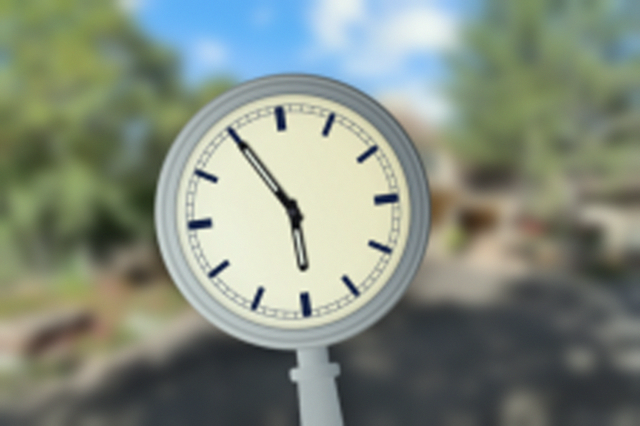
5h55
